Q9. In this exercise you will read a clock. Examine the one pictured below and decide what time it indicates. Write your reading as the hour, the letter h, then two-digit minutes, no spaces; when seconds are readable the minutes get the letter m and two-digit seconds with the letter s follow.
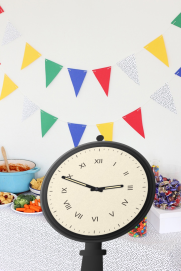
2h49
